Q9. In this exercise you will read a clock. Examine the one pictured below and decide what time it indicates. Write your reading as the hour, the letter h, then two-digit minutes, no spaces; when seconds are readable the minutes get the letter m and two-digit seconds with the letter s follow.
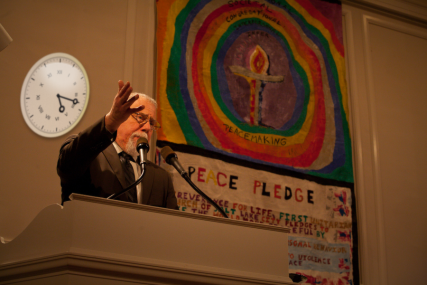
5h18
